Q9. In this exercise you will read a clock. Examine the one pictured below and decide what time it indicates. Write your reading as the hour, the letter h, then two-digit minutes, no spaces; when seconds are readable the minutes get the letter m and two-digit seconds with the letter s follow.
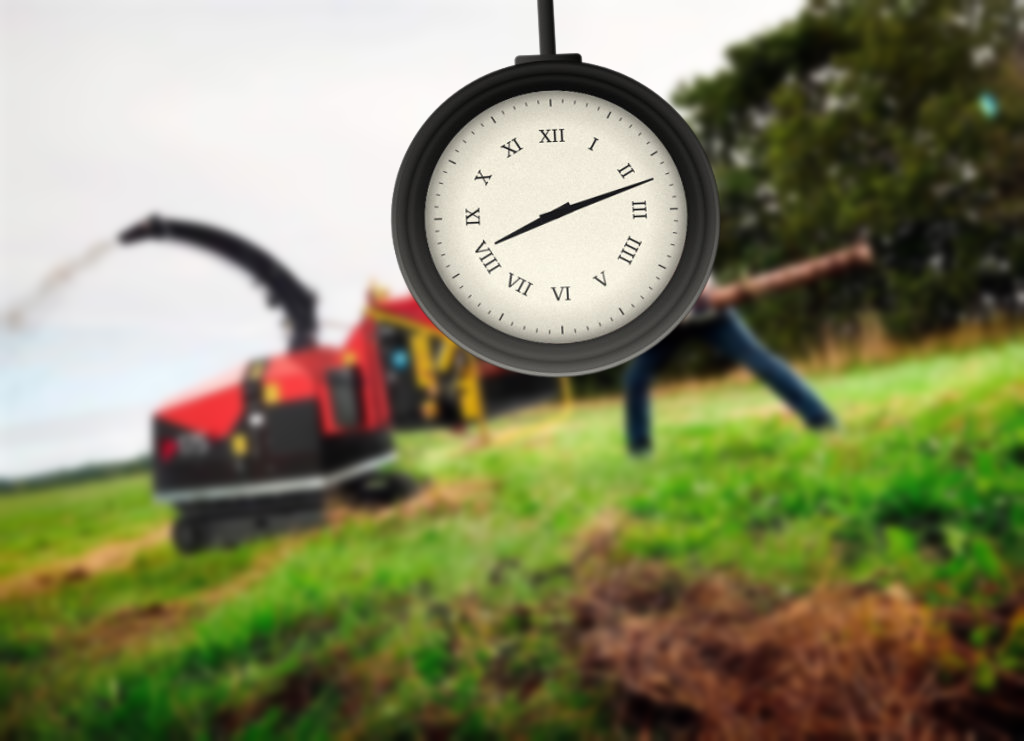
8h12
